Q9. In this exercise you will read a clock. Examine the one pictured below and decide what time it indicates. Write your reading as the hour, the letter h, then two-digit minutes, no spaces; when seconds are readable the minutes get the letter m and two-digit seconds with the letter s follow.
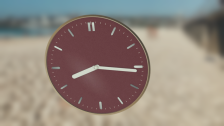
8h16
